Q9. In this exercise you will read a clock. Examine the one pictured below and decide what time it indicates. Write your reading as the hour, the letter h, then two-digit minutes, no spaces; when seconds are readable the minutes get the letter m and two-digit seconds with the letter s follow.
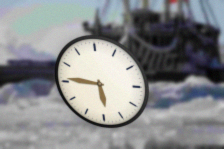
5h46
